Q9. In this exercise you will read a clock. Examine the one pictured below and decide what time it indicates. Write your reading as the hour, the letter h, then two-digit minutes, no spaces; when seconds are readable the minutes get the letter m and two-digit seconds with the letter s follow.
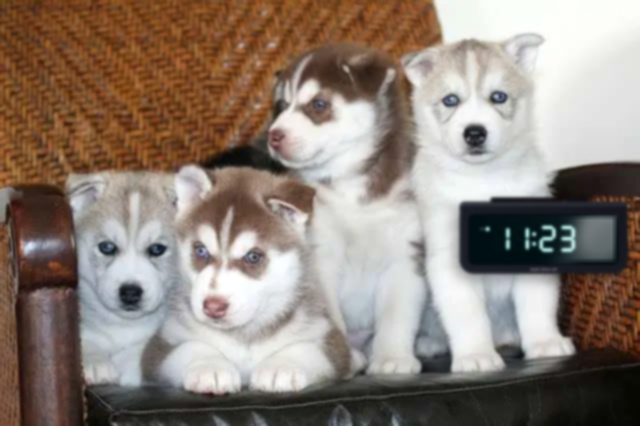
11h23
